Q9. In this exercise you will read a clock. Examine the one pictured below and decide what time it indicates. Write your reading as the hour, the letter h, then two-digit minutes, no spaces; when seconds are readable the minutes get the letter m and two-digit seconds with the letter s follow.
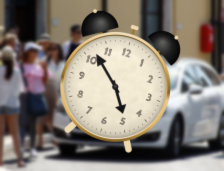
4h52
